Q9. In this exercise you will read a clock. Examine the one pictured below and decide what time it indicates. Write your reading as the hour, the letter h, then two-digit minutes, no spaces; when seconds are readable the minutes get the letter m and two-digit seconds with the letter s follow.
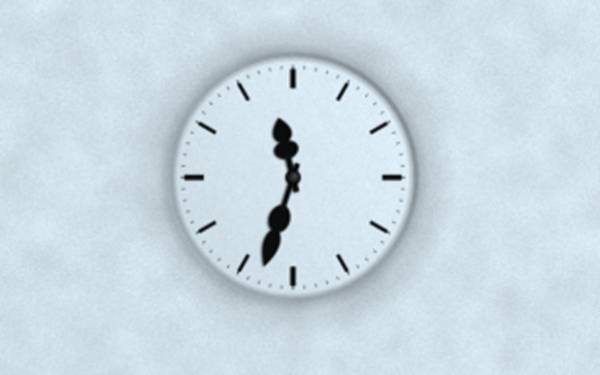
11h33
